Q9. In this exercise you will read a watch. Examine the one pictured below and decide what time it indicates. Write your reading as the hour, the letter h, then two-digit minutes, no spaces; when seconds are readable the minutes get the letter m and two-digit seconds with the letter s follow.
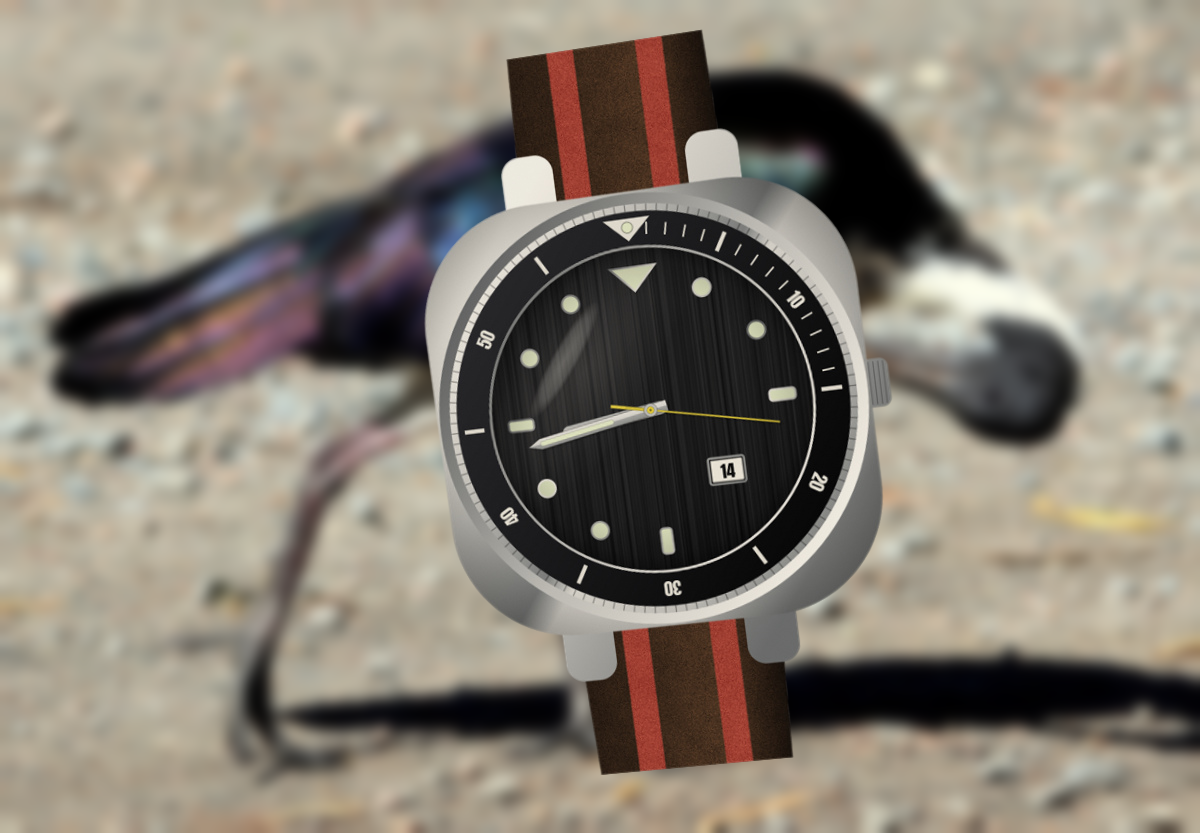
8h43m17s
